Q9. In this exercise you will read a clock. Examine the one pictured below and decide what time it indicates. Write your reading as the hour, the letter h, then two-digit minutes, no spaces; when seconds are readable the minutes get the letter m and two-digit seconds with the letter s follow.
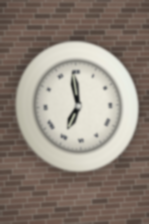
6h59
